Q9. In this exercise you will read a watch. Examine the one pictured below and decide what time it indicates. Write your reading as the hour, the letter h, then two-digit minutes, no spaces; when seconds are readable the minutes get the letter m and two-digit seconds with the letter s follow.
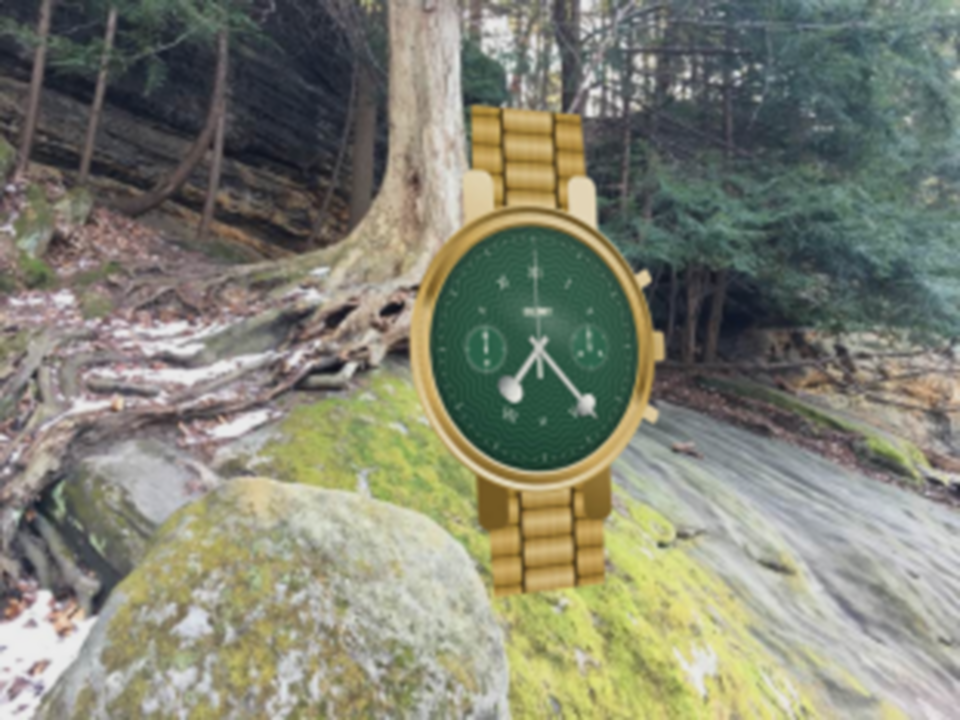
7h23
